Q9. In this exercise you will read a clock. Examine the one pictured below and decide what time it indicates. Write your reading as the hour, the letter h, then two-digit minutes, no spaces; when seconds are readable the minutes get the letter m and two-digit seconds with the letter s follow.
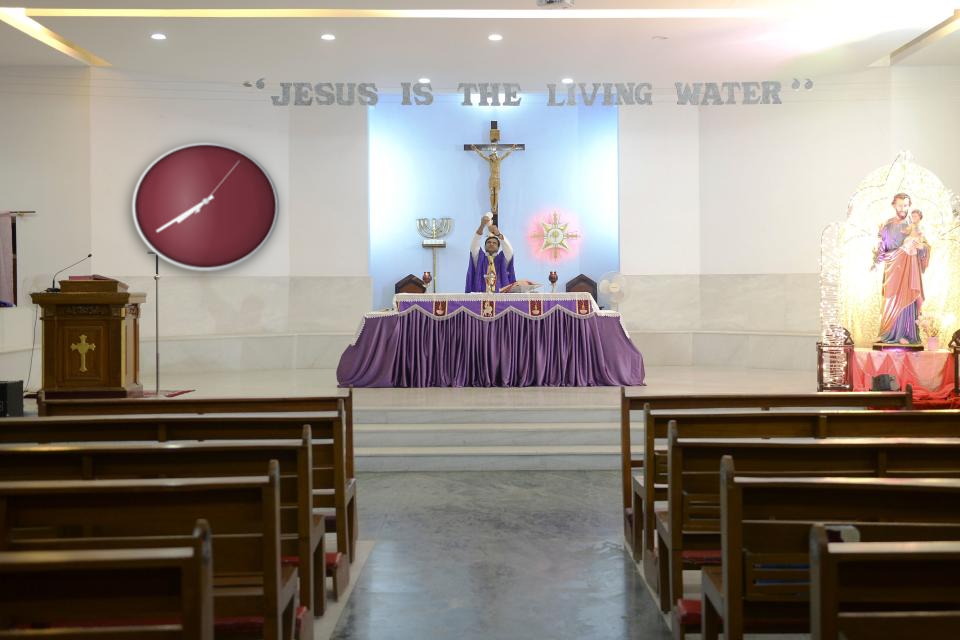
7h39m06s
